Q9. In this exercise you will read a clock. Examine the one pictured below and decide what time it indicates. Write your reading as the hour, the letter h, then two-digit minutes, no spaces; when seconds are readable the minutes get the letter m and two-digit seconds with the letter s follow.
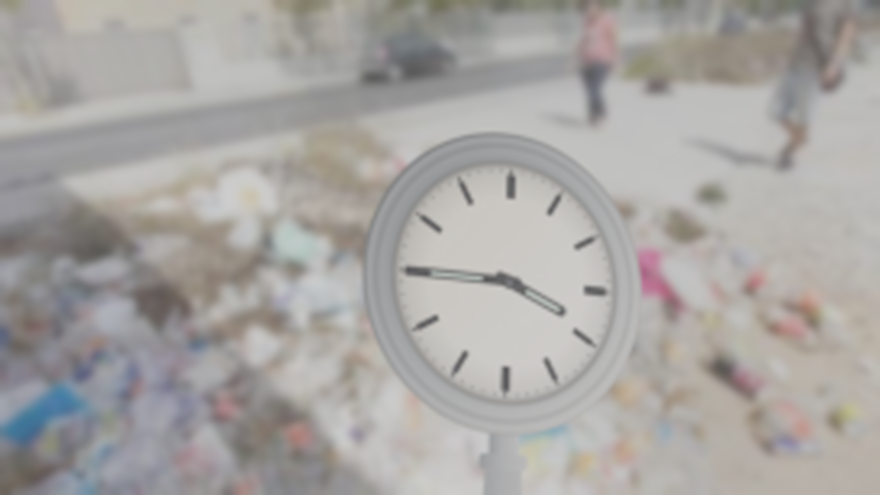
3h45
